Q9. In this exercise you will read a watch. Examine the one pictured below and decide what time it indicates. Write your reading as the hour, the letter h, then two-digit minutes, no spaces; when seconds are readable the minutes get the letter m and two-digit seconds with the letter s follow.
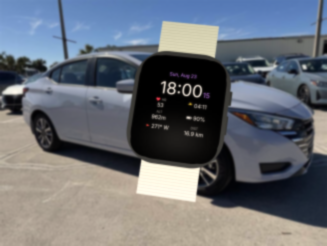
18h00
